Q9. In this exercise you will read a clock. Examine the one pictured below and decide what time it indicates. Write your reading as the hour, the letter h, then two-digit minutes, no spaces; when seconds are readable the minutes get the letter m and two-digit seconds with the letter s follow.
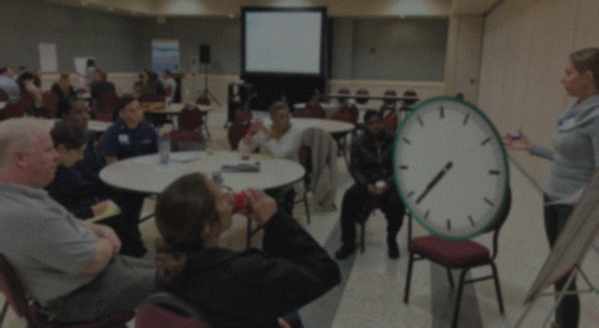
7h38
